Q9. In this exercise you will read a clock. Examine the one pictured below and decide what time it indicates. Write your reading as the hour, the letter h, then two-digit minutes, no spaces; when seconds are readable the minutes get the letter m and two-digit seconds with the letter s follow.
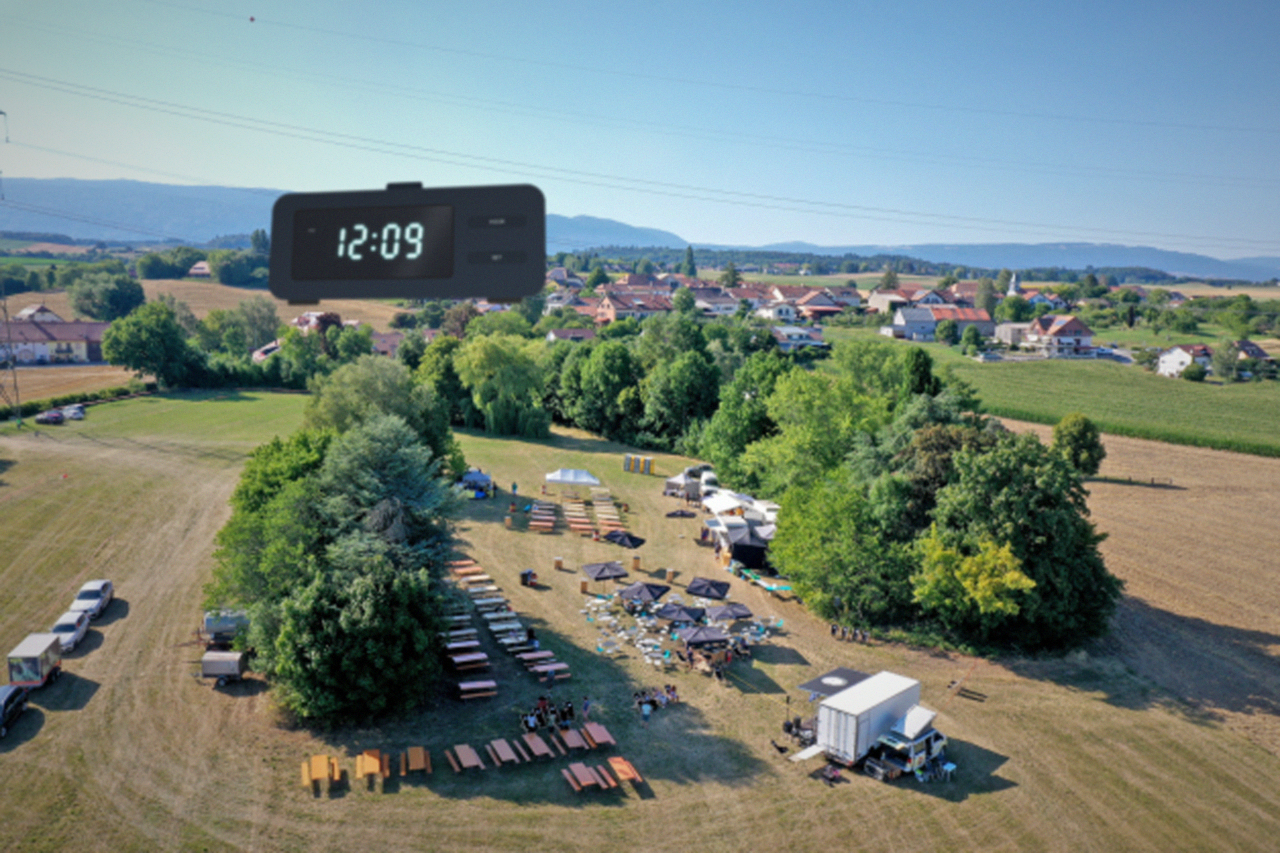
12h09
